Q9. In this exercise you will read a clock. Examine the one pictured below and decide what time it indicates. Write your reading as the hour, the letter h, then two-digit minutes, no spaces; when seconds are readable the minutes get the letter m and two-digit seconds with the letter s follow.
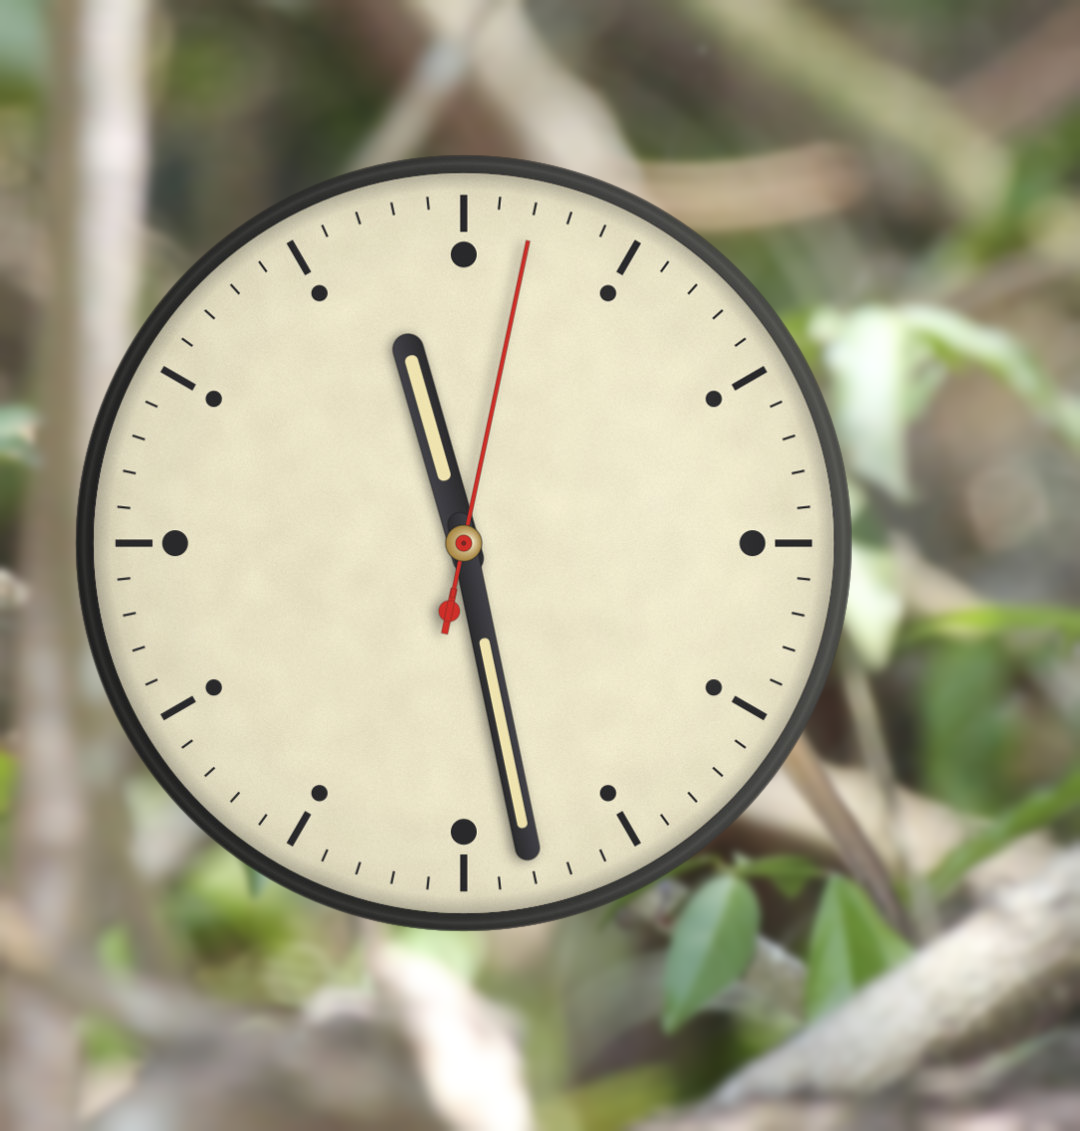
11h28m02s
